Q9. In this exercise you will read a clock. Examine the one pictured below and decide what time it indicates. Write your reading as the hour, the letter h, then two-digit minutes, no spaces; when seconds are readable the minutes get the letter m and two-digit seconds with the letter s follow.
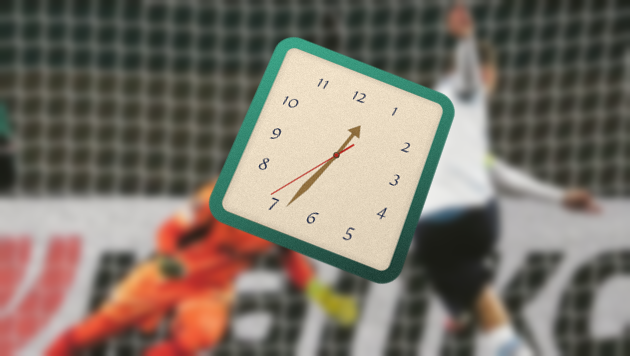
12h33m36s
